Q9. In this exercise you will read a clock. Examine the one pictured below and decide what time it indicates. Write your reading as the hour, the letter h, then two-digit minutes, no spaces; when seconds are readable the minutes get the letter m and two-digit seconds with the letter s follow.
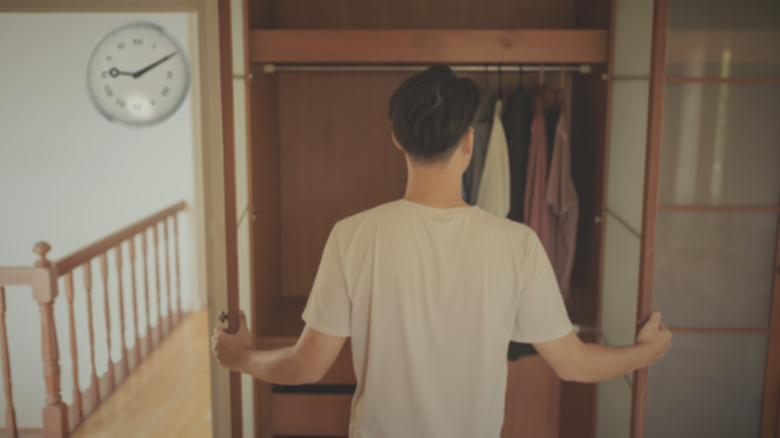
9h10
